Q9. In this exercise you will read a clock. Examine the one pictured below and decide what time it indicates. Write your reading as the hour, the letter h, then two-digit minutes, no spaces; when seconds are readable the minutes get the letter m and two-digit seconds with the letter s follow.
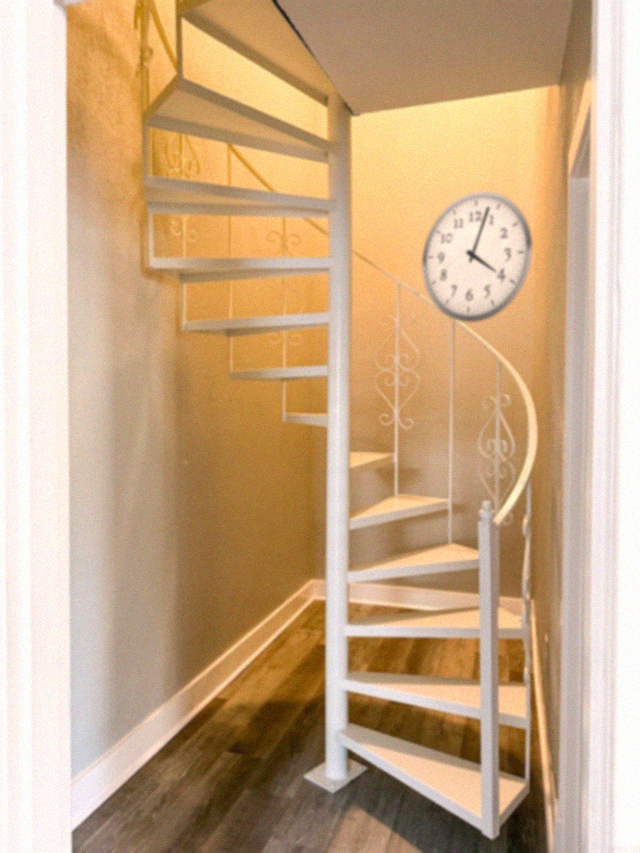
4h03
